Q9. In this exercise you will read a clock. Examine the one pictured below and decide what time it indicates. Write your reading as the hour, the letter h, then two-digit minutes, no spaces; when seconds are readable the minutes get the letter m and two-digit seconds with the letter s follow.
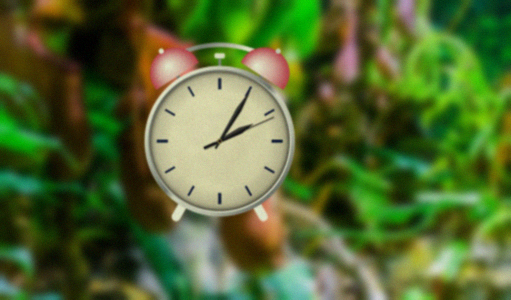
2h05m11s
